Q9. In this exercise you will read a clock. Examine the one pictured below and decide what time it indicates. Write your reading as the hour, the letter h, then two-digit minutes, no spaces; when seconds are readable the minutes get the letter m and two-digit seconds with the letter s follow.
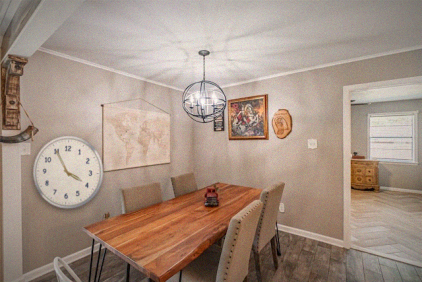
3h55
